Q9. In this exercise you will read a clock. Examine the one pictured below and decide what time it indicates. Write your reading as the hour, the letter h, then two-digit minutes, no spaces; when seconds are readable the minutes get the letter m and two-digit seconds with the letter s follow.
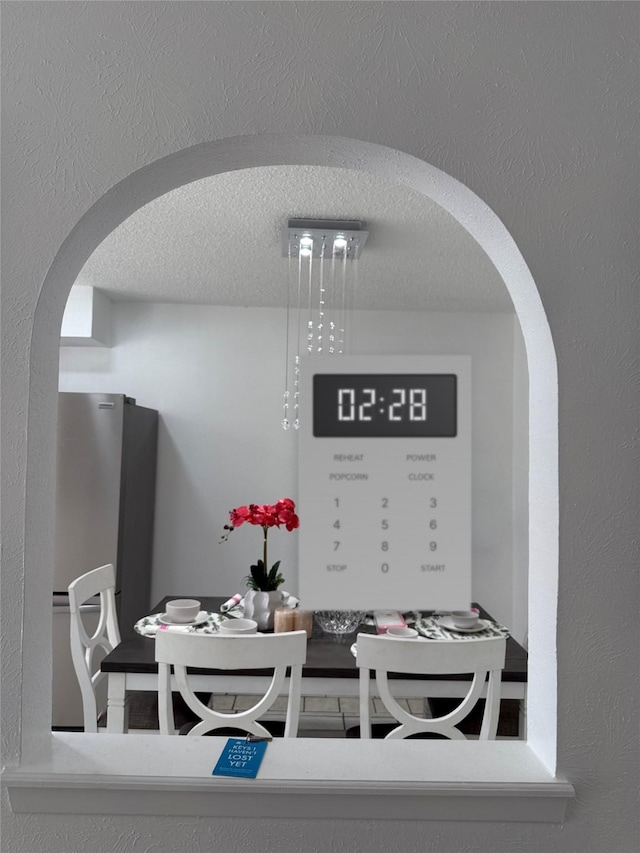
2h28
